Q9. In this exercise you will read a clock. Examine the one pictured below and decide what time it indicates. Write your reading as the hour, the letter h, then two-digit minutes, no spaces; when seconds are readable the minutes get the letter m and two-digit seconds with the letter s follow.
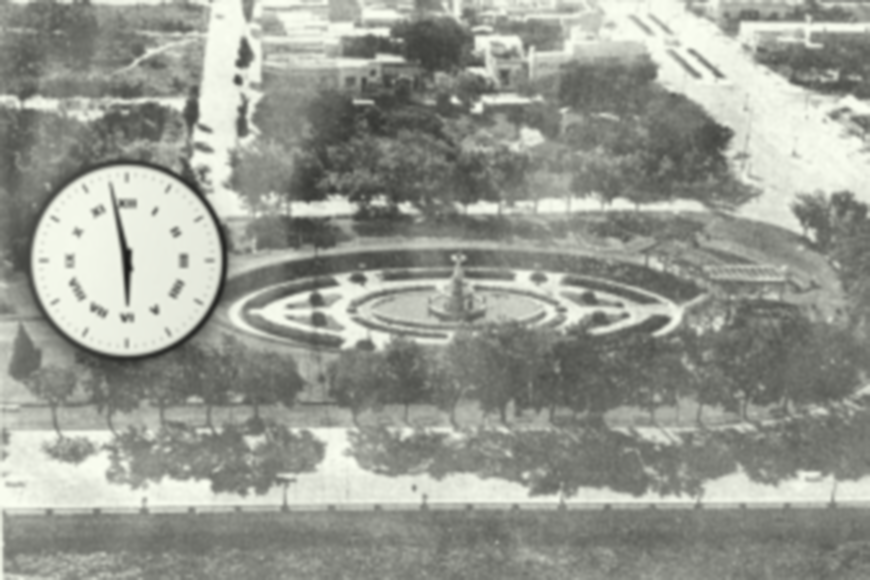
5h58
